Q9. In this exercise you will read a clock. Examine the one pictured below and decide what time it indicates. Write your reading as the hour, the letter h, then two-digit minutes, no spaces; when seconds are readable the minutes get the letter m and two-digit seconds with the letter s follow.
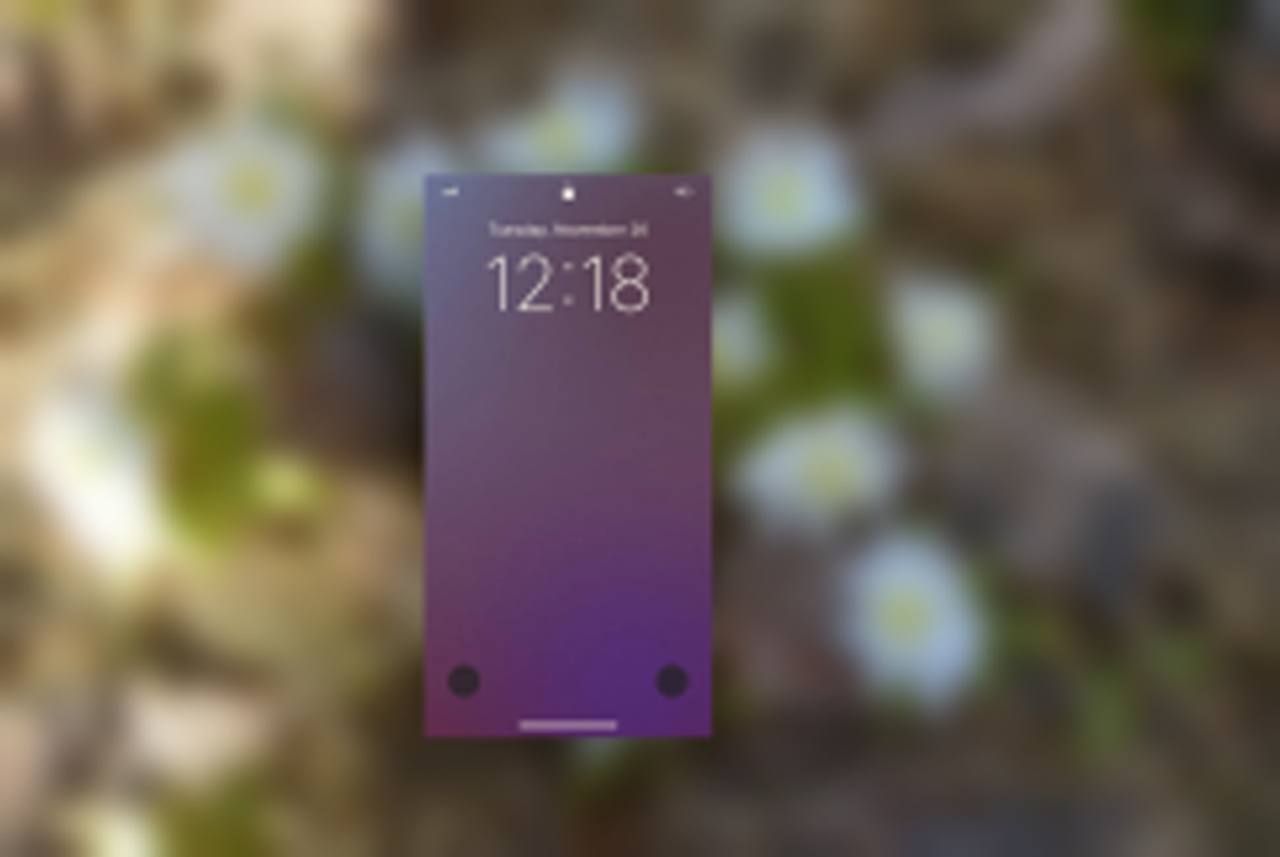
12h18
